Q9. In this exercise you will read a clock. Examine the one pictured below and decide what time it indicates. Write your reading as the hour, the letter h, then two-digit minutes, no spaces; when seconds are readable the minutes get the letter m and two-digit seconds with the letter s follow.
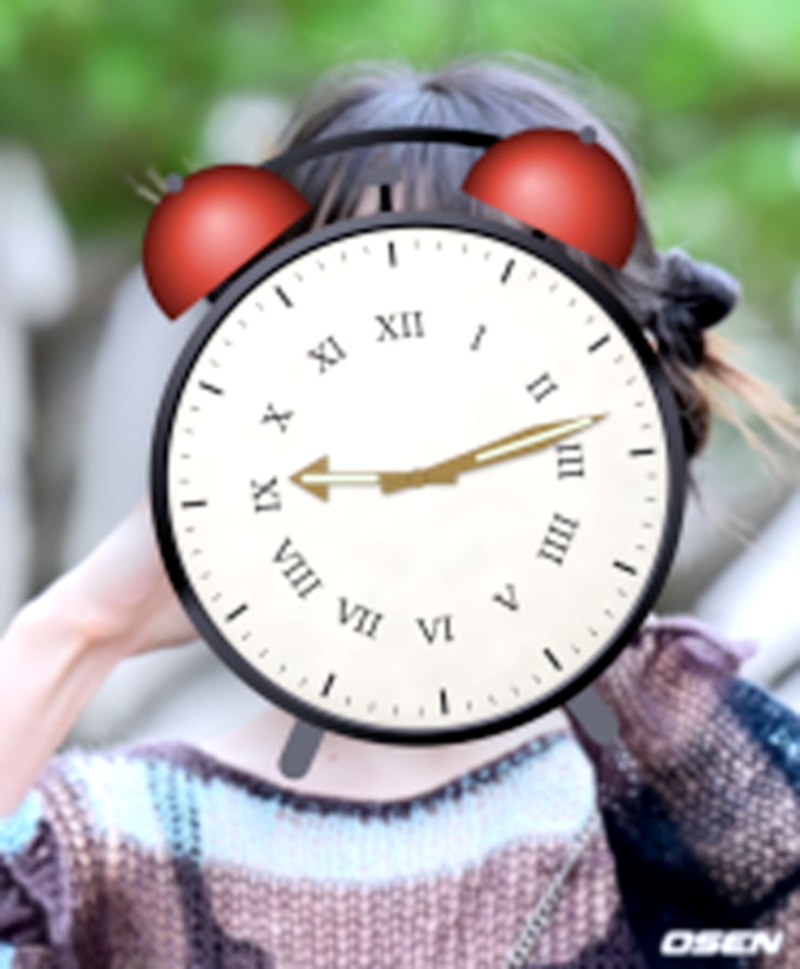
9h13
